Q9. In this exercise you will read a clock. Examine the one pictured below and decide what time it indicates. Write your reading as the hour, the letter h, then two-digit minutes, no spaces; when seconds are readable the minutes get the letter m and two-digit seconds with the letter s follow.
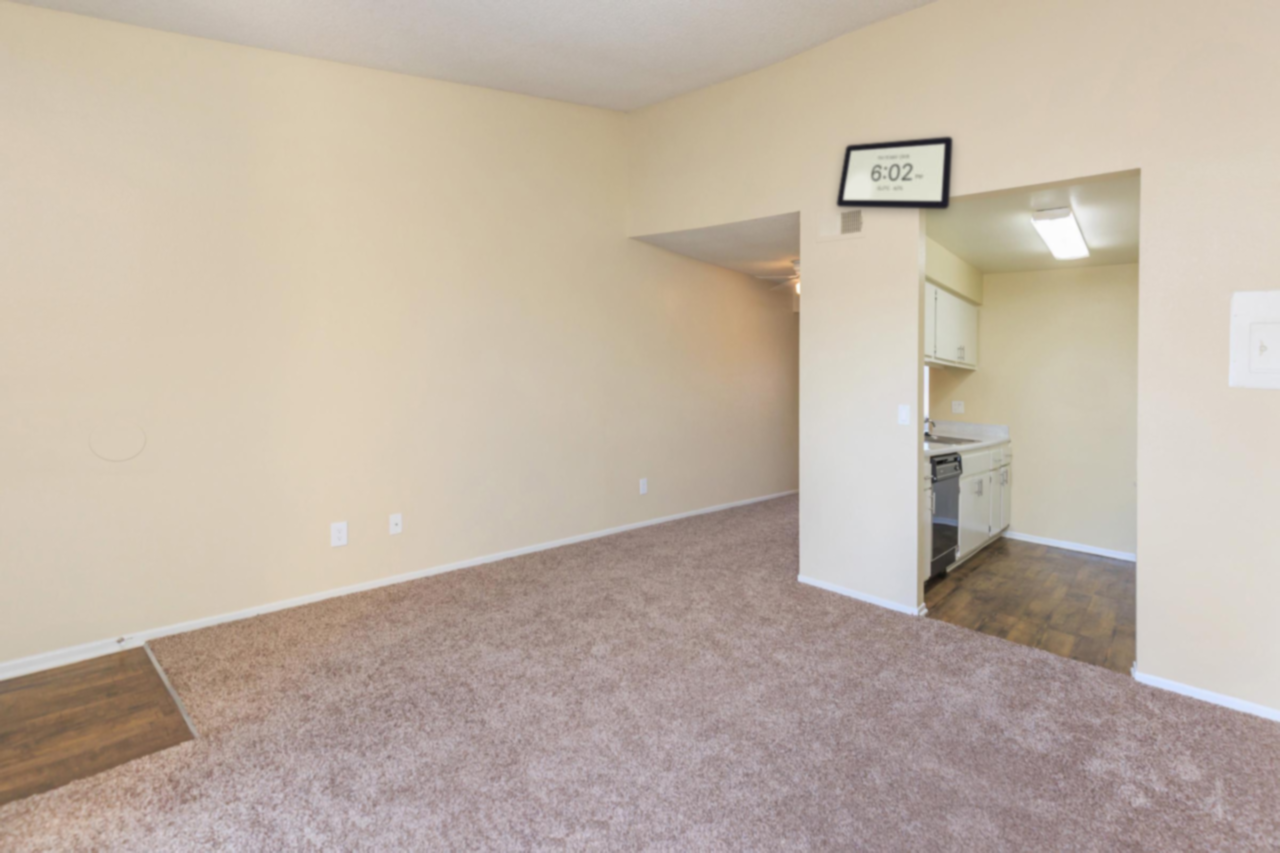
6h02
